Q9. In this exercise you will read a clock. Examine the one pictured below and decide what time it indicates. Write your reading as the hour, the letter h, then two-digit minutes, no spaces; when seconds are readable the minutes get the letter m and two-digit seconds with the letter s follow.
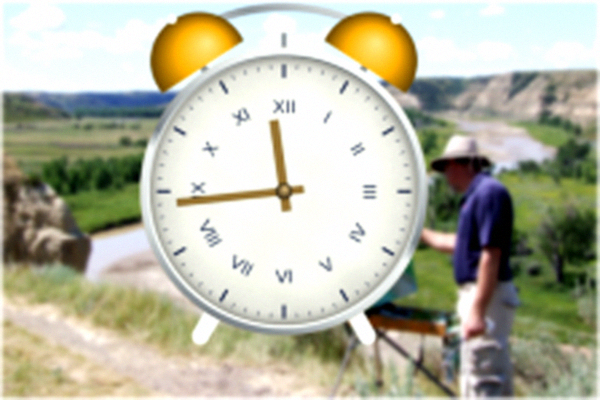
11h44
